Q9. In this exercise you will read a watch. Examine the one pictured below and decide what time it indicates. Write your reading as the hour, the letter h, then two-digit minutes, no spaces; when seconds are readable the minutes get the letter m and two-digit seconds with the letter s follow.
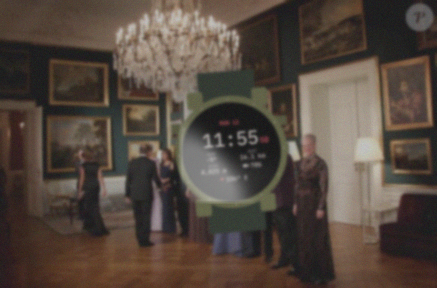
11h55
